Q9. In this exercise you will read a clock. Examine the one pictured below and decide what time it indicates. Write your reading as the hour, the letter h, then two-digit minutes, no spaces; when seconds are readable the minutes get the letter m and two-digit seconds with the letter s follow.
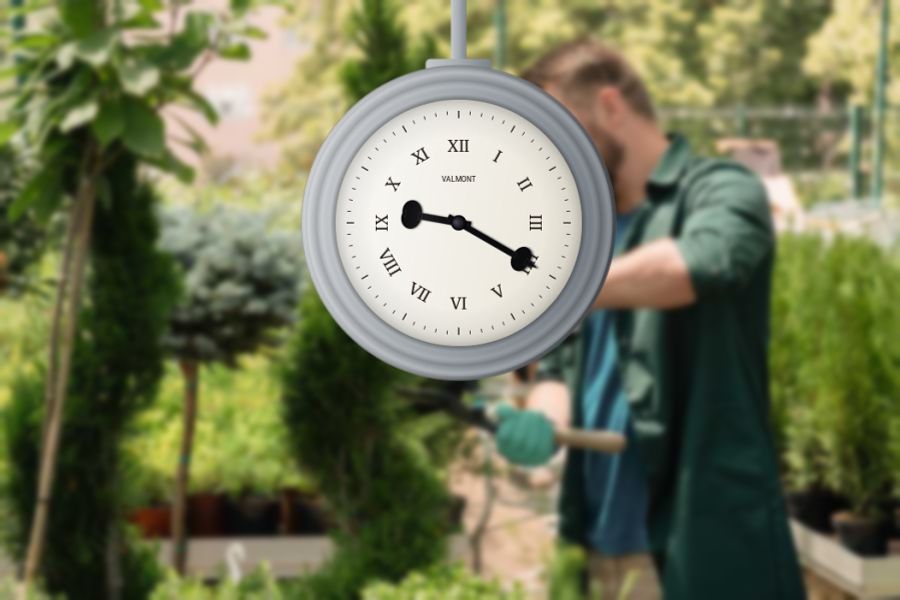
9h20
